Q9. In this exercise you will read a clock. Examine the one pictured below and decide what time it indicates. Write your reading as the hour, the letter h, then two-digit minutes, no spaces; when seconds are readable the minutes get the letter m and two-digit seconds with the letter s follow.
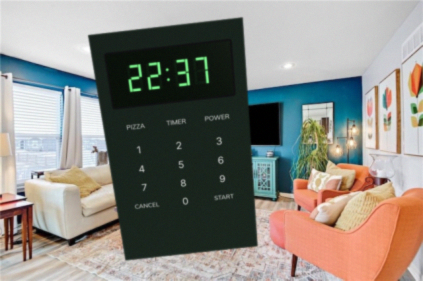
22h37
